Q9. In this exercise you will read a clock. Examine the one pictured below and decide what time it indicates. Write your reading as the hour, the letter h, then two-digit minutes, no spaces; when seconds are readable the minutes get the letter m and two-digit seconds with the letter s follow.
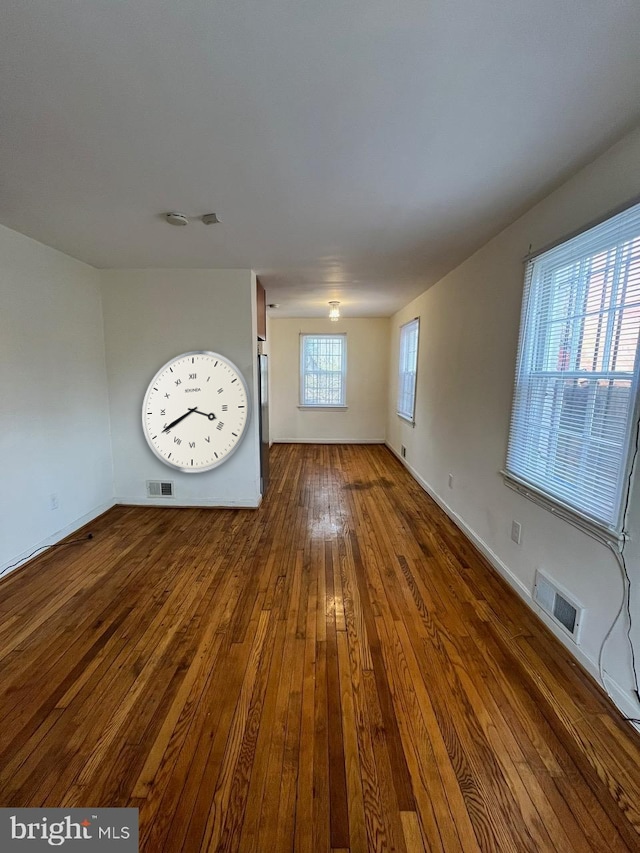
3h40
